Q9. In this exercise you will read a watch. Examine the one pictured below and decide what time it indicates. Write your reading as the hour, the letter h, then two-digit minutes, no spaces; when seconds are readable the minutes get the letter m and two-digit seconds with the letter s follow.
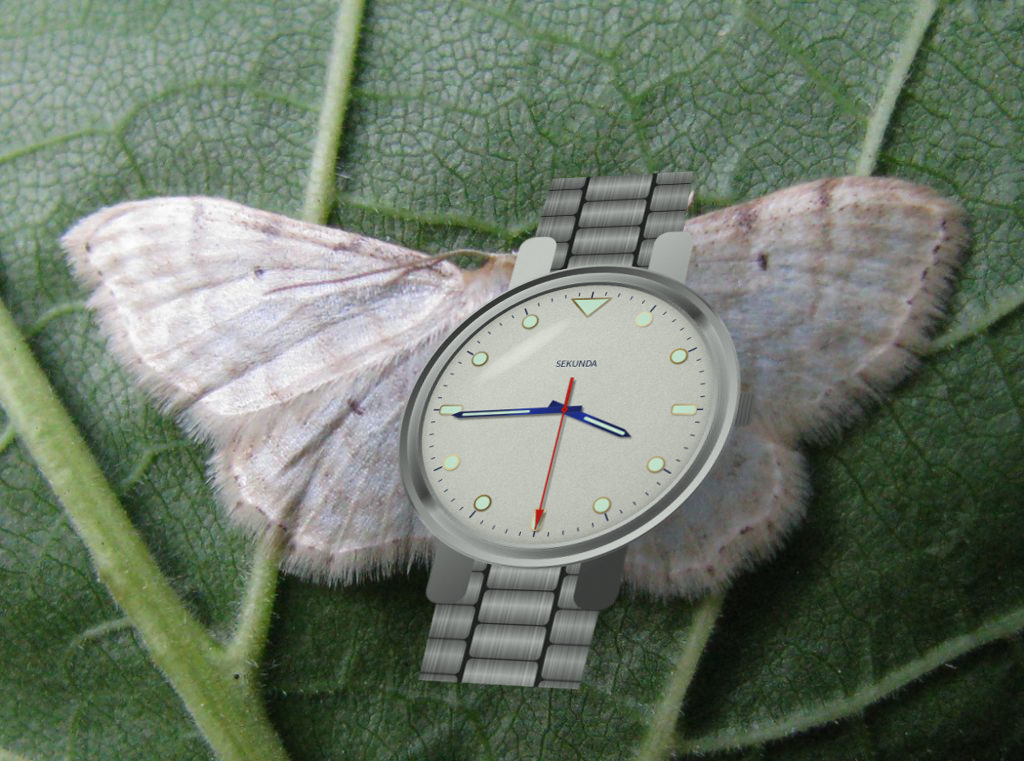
3h44m30s
